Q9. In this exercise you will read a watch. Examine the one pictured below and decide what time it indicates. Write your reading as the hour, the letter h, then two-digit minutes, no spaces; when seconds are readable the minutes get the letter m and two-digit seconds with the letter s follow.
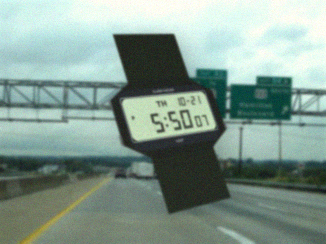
5h50m07s
